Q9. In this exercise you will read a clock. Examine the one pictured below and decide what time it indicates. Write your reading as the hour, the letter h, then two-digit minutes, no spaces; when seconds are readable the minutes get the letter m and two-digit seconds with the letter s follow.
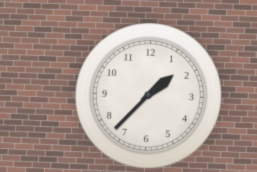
1h37
